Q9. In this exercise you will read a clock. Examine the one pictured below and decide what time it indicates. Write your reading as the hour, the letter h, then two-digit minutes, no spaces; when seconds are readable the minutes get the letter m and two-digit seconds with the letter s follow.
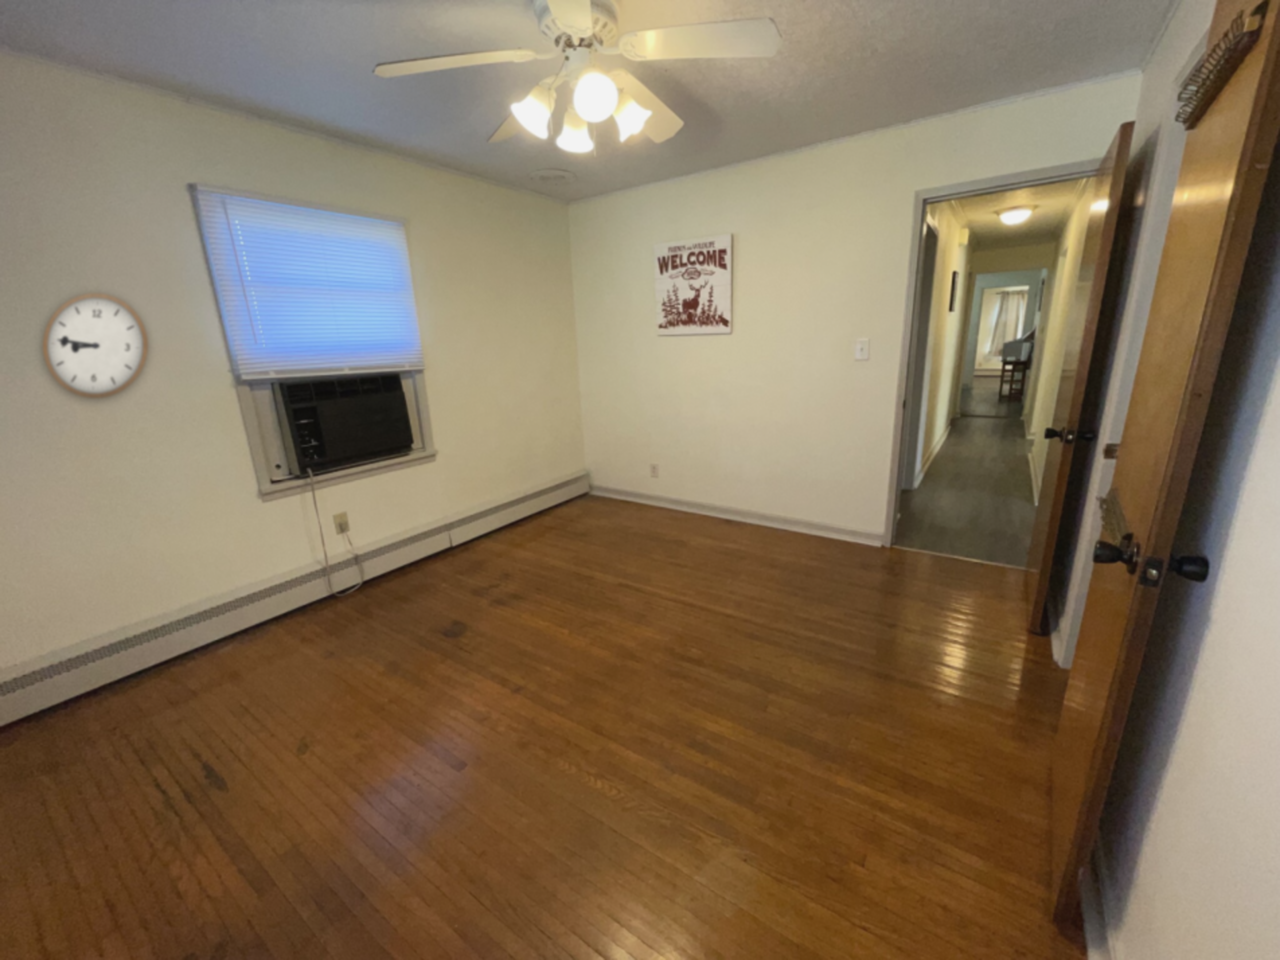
8h46
